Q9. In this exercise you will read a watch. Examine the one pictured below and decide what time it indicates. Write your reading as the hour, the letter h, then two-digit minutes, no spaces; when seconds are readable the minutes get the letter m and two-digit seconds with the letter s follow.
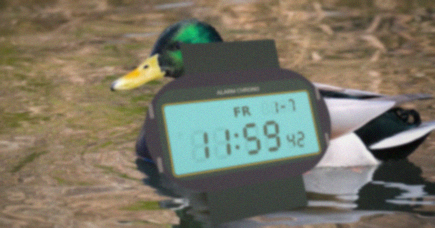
11h59m42s
